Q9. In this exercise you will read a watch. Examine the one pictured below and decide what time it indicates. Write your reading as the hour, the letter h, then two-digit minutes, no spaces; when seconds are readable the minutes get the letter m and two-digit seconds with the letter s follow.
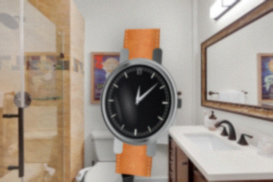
12h08
